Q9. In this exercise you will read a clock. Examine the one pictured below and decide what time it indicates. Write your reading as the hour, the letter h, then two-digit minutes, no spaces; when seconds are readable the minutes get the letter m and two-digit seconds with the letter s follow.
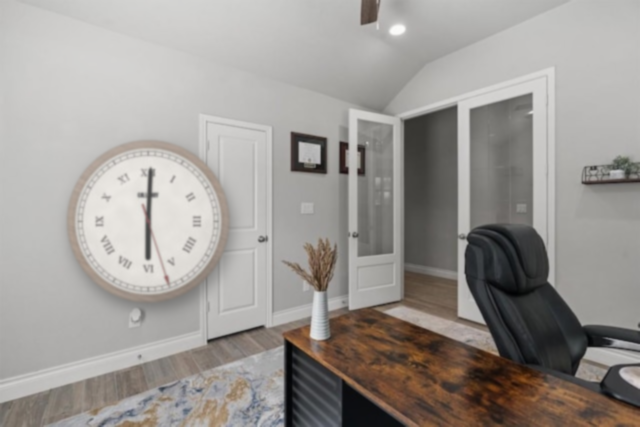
6h00m27s
